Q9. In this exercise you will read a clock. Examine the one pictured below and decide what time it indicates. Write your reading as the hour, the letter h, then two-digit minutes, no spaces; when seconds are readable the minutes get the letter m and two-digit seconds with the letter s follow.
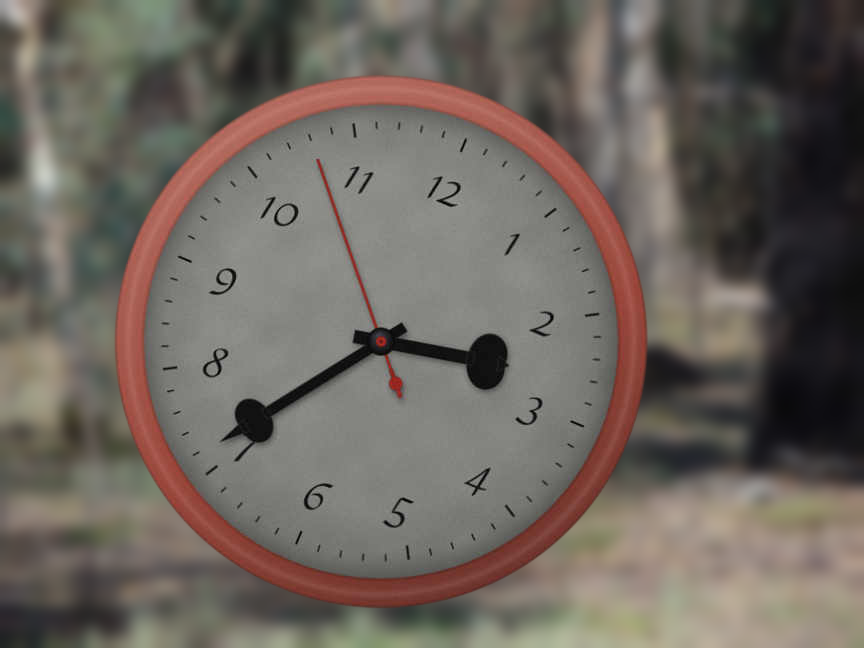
2h35m53s
